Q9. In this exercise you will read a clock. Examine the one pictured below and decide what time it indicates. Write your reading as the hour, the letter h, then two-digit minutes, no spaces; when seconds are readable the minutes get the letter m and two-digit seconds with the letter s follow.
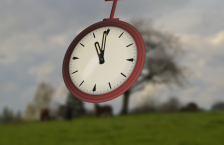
10h59
